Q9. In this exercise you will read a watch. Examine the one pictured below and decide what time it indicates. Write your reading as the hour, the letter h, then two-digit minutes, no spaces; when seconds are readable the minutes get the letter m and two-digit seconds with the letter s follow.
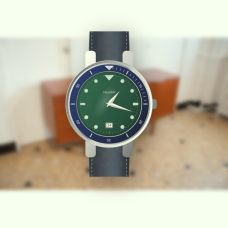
1h18
